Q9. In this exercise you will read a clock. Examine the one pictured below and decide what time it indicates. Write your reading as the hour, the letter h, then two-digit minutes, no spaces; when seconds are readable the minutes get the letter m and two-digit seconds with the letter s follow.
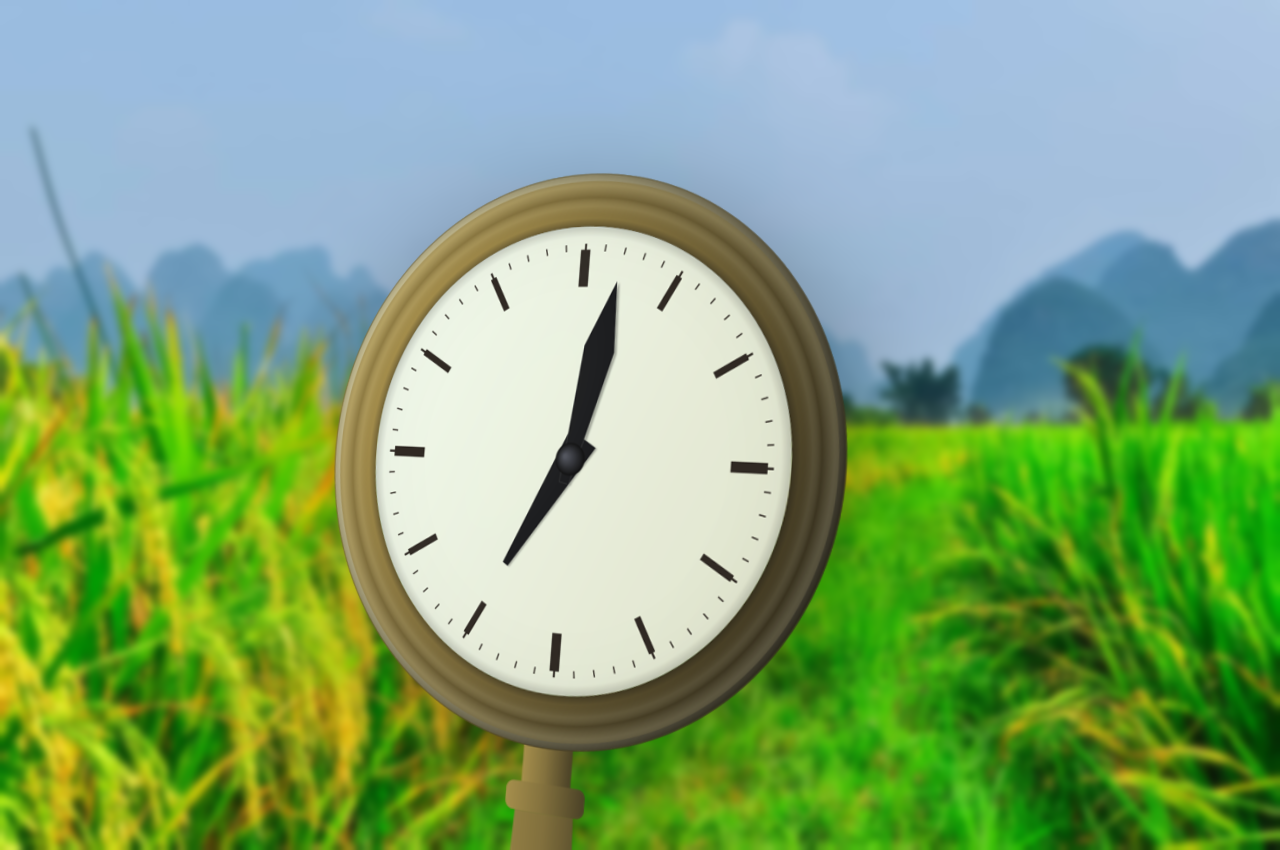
7h02
